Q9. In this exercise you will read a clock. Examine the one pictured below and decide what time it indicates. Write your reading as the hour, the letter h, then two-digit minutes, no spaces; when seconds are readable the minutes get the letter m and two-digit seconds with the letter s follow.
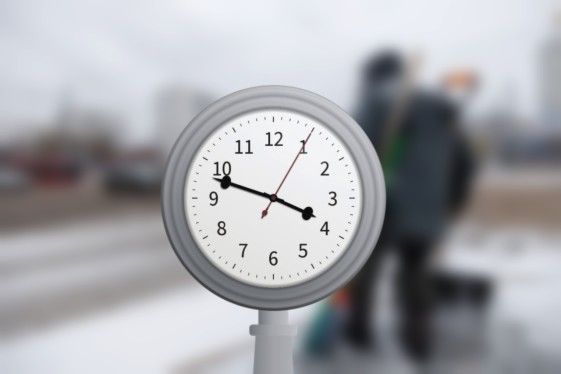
3h48m05s
